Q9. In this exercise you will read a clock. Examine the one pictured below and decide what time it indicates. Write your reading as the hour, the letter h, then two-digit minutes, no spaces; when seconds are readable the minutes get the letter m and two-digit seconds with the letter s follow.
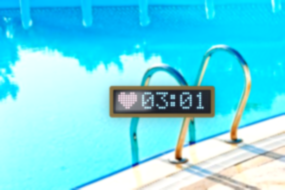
3h01
